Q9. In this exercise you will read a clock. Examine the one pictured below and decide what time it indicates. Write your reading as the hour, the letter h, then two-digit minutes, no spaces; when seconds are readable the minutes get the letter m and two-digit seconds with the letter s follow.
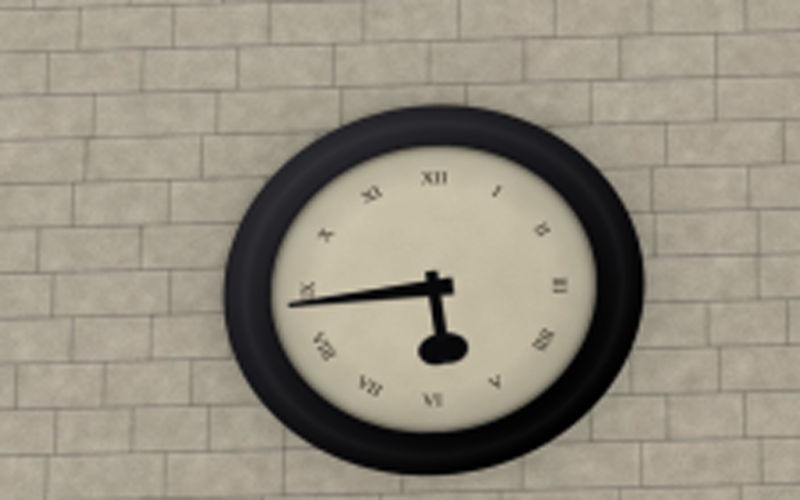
5h44
